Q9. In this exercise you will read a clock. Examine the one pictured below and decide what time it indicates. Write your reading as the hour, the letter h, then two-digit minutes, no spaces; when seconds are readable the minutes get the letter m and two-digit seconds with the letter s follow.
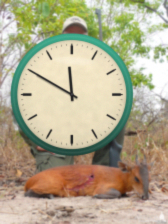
11h50
